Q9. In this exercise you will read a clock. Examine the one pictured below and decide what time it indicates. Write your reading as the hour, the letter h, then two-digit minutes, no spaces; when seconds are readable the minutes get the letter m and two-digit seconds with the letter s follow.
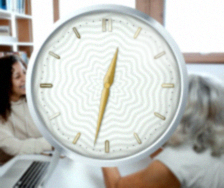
12h32
